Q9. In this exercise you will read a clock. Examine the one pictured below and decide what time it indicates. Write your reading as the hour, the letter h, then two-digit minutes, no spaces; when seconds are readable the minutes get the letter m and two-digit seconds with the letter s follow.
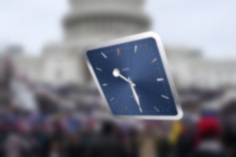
10h30
